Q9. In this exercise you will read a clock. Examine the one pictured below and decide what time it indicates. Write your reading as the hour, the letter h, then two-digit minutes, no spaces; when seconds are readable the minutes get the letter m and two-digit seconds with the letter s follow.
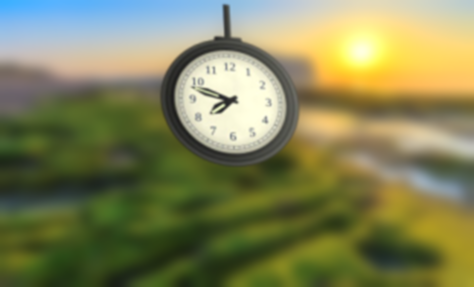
7h48
